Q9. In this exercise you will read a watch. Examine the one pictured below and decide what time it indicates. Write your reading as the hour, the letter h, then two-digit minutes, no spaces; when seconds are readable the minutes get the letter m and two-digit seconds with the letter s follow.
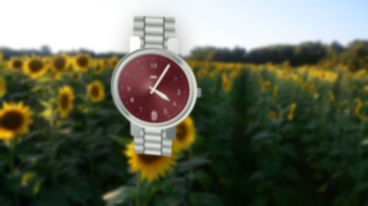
4h05
